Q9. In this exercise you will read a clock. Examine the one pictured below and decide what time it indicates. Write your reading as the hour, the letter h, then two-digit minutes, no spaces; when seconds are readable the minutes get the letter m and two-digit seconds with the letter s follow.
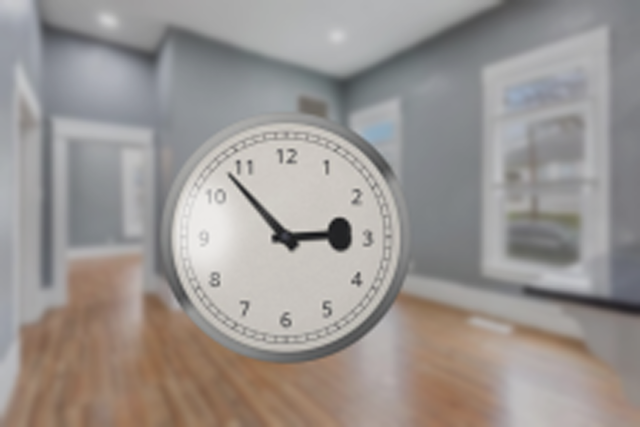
2h53
